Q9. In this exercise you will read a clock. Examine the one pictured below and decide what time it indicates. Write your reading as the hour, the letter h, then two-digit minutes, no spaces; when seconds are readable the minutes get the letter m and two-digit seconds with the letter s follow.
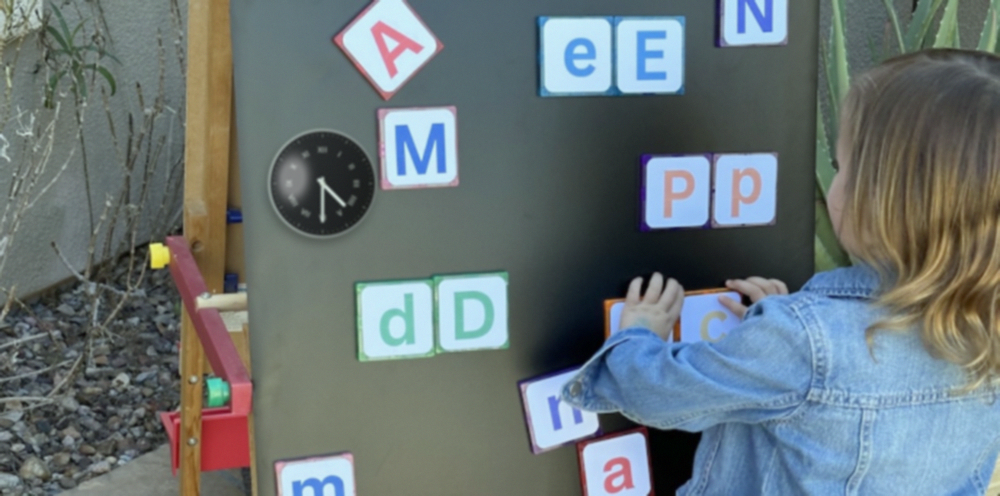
4h30
